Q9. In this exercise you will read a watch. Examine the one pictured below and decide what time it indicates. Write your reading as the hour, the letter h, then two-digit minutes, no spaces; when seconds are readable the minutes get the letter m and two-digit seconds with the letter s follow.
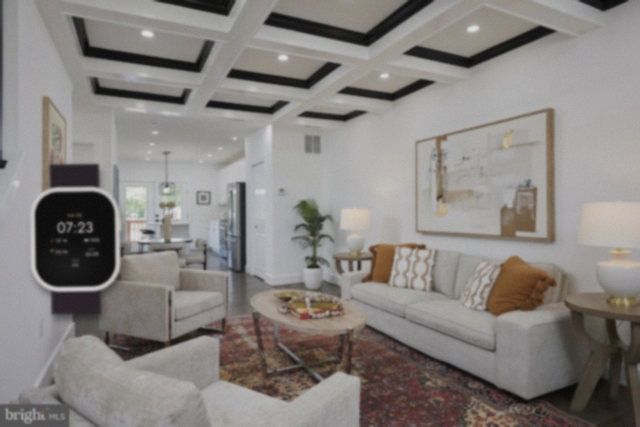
7h23
